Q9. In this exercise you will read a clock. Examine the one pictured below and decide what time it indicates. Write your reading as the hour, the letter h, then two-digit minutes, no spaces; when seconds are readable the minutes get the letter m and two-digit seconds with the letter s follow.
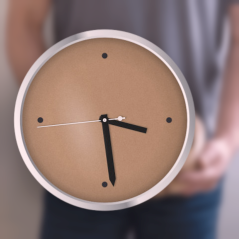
3h28m44s
